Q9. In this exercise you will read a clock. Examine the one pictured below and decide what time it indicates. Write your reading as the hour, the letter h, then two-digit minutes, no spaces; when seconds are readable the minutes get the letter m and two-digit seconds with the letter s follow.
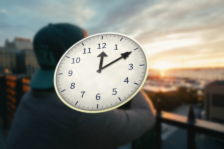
12h10
